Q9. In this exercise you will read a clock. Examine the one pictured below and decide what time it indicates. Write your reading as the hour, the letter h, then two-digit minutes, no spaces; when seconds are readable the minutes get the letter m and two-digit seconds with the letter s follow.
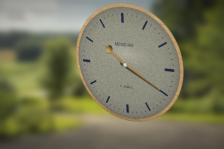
10h20
